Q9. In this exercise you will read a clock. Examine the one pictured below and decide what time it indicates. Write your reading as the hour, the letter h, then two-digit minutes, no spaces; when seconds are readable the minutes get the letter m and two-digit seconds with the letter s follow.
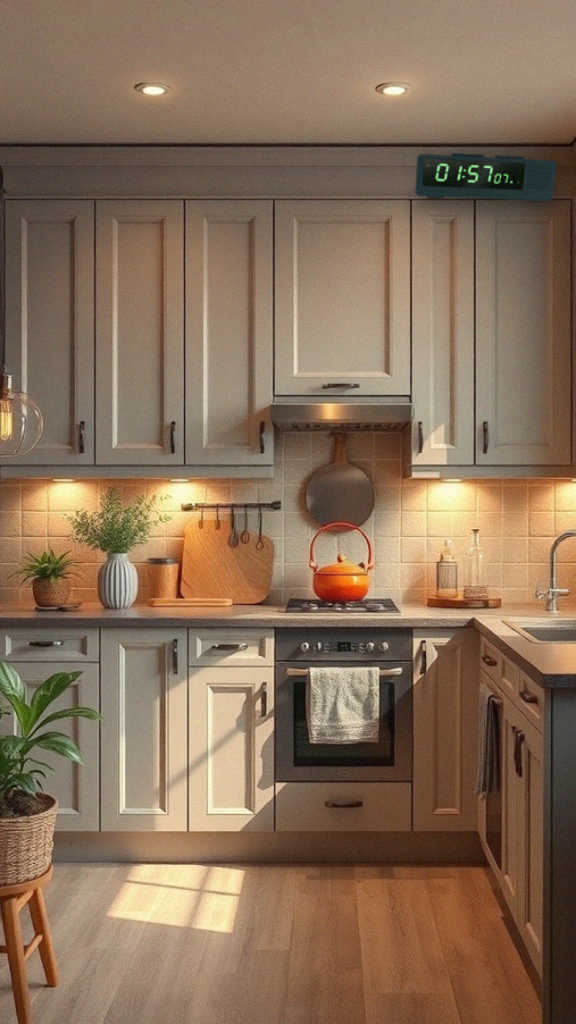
1h57m07s
